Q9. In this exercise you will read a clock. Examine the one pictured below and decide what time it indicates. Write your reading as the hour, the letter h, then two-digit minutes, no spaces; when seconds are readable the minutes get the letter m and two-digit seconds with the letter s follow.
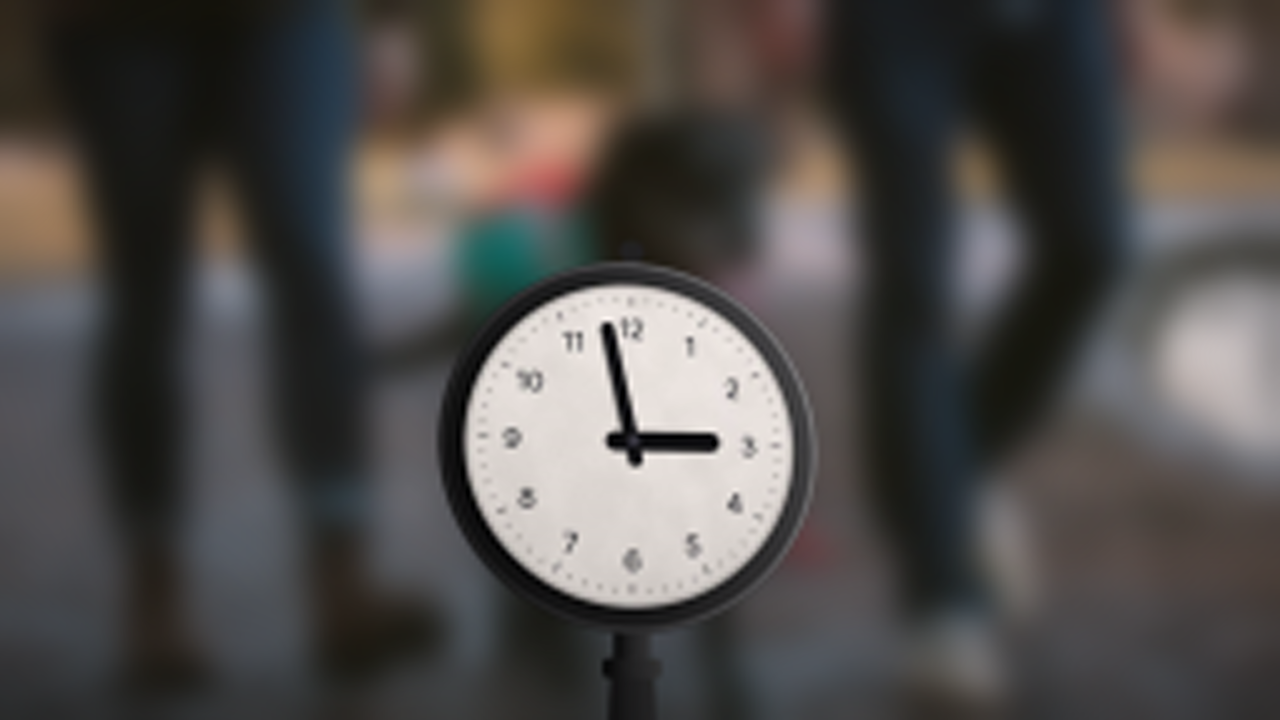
2h58
